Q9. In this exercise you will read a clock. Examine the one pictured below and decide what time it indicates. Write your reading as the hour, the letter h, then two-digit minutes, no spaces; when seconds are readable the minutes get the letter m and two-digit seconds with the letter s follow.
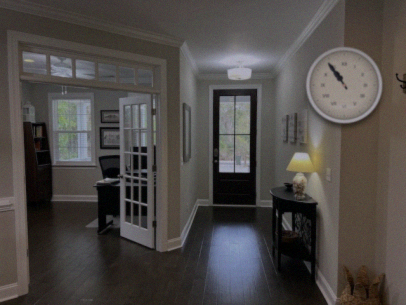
10h54
